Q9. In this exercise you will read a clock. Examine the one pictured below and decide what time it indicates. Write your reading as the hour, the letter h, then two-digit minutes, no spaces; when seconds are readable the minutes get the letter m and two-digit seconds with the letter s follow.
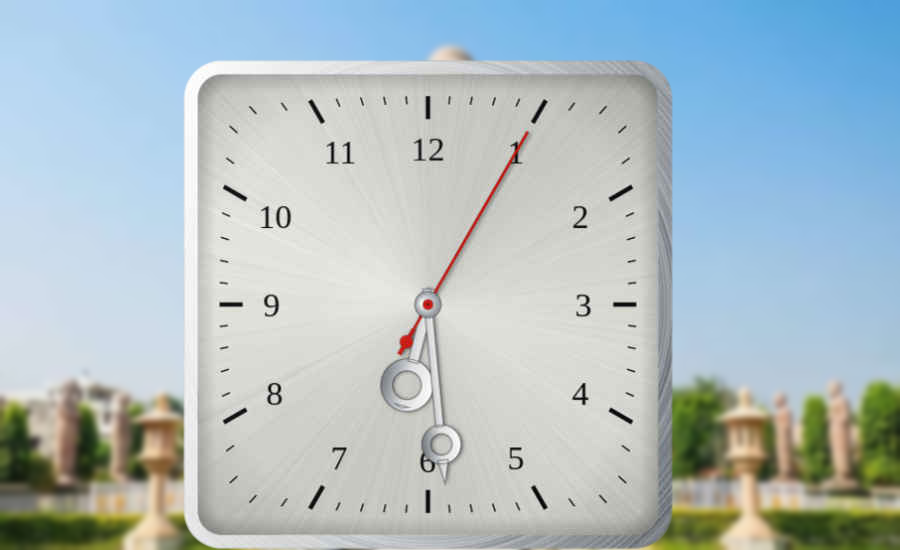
6h29m05s
